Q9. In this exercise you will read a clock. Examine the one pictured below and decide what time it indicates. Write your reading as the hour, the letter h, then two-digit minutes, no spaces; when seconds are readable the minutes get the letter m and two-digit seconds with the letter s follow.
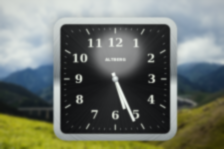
5h26
